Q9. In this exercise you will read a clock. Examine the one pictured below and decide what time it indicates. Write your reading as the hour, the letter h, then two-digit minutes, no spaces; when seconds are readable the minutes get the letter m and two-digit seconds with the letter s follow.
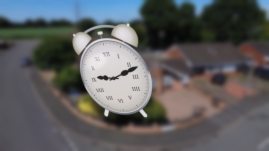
9h12
